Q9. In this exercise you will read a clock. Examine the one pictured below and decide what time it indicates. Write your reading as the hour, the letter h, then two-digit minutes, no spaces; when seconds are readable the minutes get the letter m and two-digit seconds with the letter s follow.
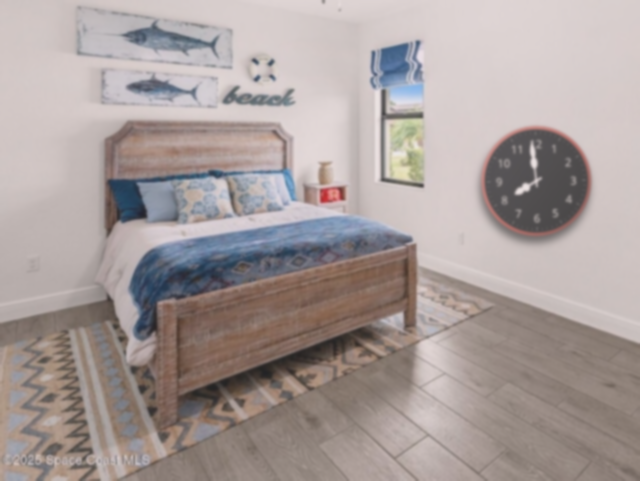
7h59
